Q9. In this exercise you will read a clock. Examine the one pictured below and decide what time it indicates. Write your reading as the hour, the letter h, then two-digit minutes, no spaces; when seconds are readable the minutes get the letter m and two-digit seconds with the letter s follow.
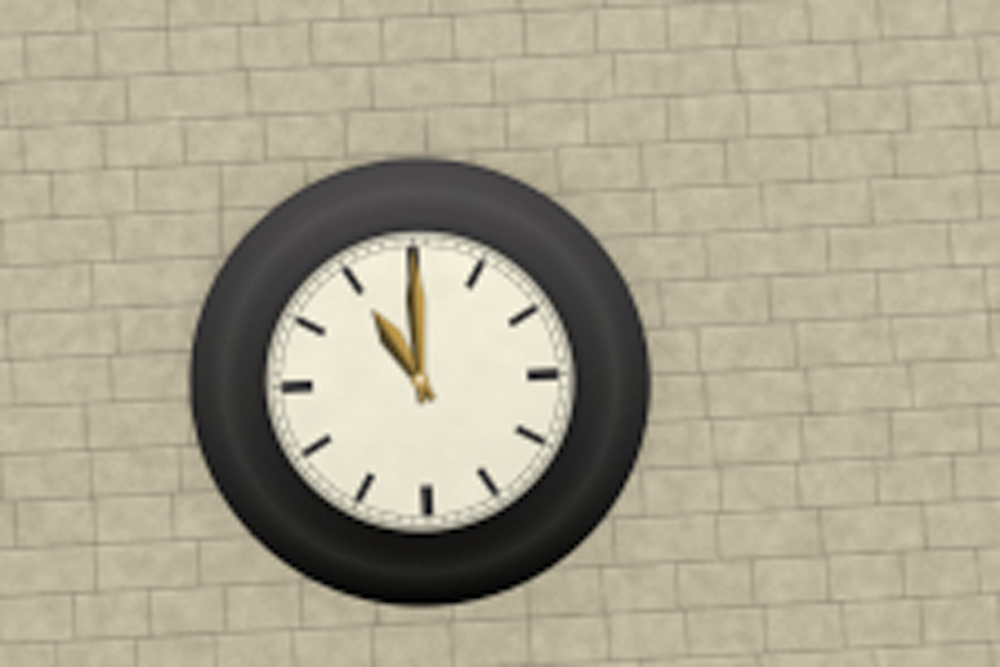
11h00
